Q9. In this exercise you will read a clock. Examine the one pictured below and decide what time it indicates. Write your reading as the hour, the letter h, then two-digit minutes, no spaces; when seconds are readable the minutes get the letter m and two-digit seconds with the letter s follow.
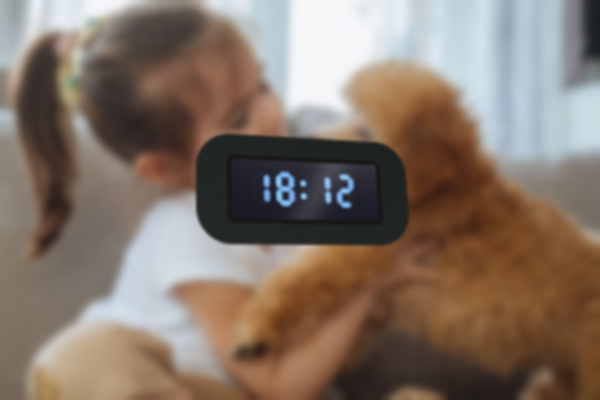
18h12
